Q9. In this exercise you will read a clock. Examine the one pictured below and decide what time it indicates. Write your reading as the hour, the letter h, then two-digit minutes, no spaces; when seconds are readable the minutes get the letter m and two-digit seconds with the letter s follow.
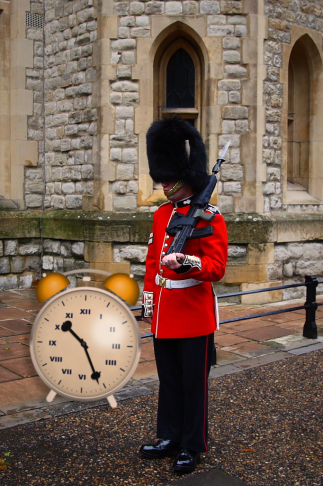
10h26
